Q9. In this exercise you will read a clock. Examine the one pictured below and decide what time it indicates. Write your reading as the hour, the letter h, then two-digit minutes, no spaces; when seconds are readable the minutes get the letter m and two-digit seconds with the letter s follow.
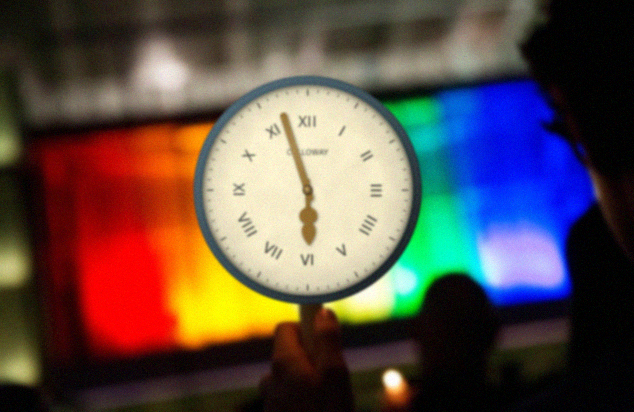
5h57
